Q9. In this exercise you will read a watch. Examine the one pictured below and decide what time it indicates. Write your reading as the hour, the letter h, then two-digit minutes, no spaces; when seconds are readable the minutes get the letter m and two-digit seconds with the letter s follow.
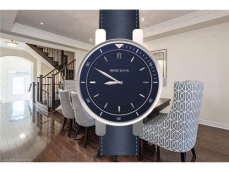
8h50
